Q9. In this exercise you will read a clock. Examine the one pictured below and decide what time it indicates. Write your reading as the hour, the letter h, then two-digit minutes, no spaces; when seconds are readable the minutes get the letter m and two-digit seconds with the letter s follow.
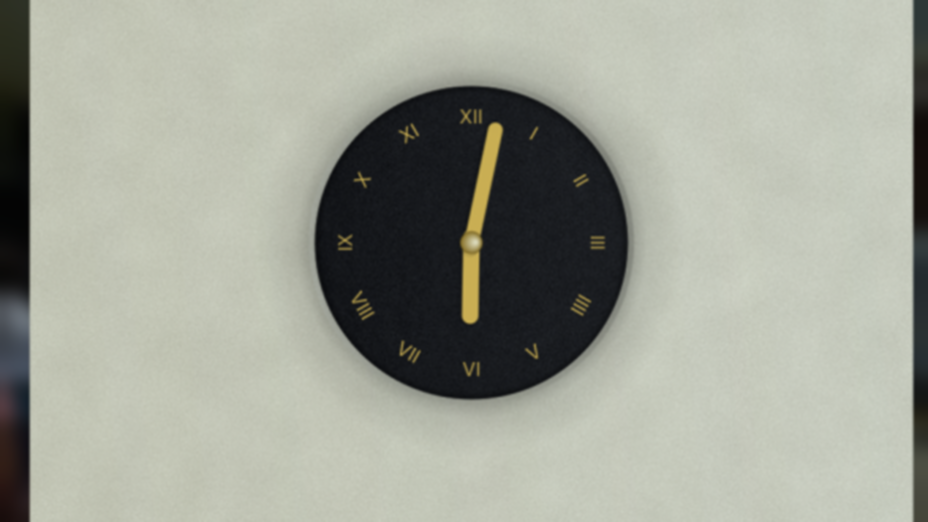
6h02
